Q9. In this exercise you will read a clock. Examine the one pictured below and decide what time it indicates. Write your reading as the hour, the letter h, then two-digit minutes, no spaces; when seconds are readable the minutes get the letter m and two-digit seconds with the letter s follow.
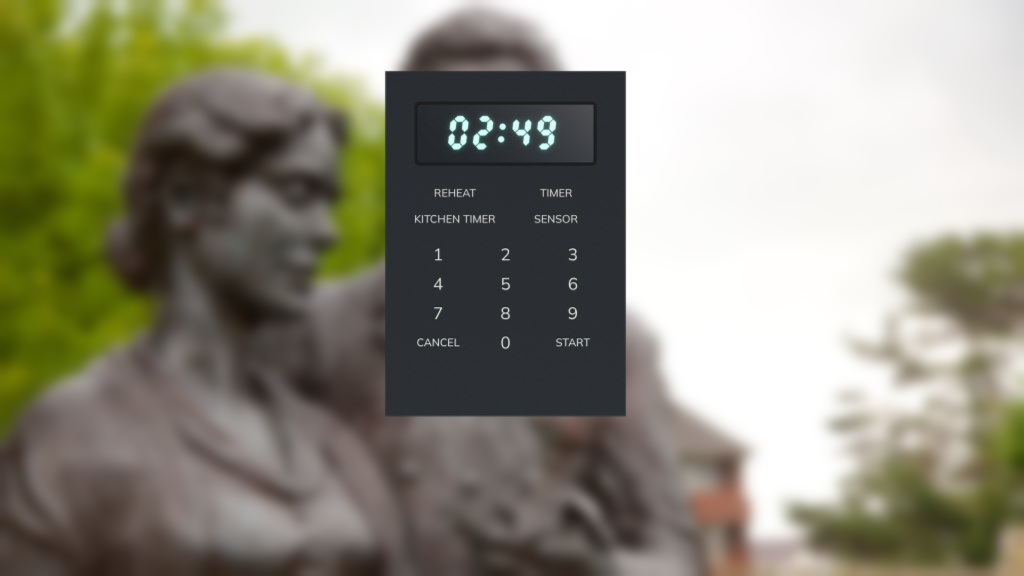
2h49
